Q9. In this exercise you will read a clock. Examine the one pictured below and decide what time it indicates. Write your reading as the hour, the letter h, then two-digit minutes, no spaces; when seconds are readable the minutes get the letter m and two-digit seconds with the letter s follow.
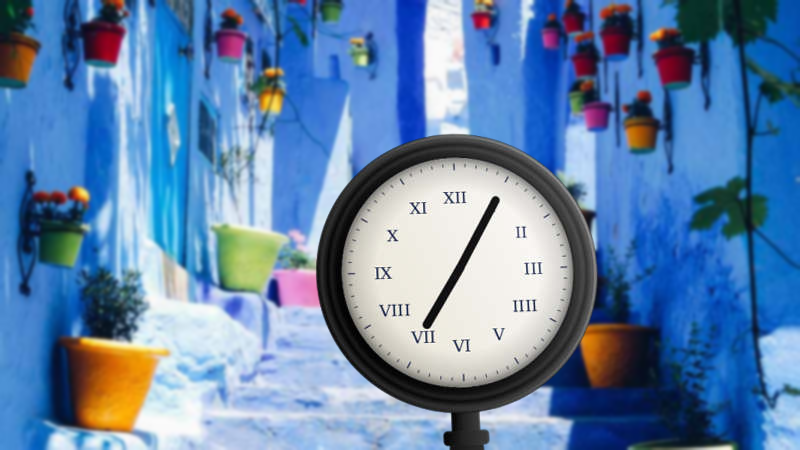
7h05
